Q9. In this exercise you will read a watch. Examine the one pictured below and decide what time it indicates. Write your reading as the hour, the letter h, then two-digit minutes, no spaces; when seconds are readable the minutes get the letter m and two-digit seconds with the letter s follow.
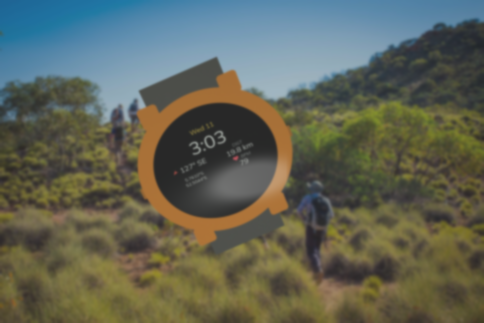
3h03
